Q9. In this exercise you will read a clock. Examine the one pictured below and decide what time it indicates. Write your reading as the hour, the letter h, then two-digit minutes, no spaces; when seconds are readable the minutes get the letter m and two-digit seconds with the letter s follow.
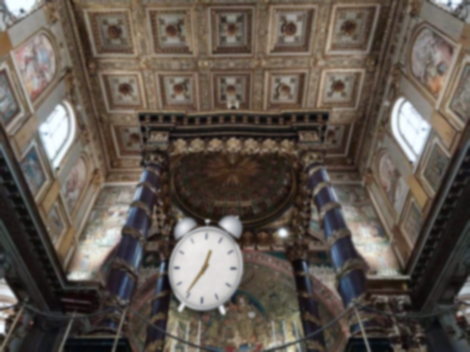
12h36
